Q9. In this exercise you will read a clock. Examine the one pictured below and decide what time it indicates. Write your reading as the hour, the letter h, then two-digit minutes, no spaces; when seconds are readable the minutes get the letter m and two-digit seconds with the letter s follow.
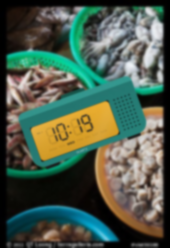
10h19
